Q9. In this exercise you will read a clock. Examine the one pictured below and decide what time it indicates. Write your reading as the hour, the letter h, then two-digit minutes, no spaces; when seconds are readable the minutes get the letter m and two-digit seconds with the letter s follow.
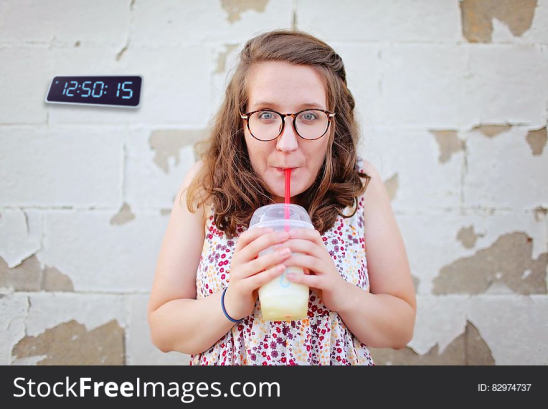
12h50m15s
